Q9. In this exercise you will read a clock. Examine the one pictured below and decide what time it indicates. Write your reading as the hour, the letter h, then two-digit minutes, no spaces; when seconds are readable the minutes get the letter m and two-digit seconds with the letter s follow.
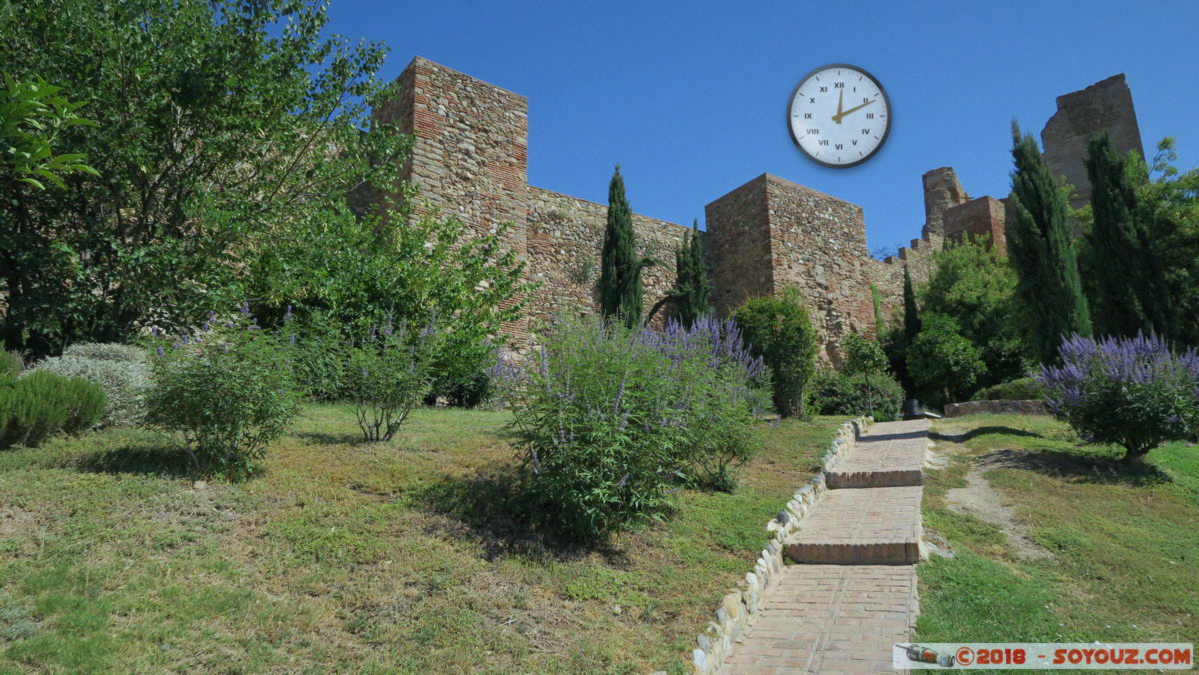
12h11
